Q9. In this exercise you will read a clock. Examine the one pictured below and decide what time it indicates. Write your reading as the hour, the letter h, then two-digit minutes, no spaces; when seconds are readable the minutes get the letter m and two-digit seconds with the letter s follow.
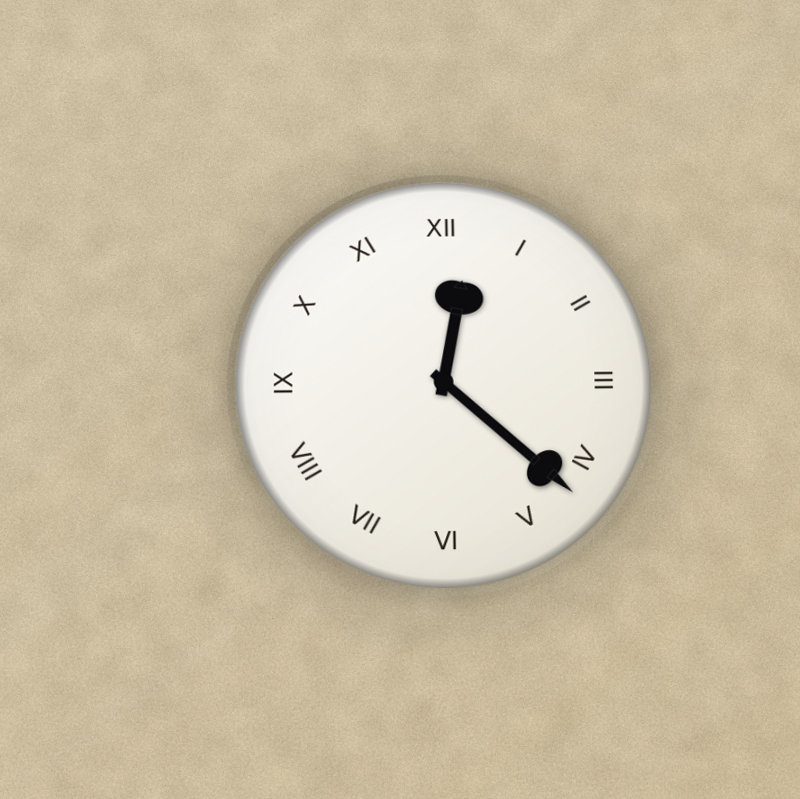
12h22
